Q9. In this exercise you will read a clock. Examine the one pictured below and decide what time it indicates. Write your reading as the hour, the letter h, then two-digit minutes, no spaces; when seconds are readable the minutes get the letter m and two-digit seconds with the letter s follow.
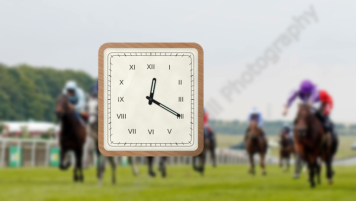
12h20
